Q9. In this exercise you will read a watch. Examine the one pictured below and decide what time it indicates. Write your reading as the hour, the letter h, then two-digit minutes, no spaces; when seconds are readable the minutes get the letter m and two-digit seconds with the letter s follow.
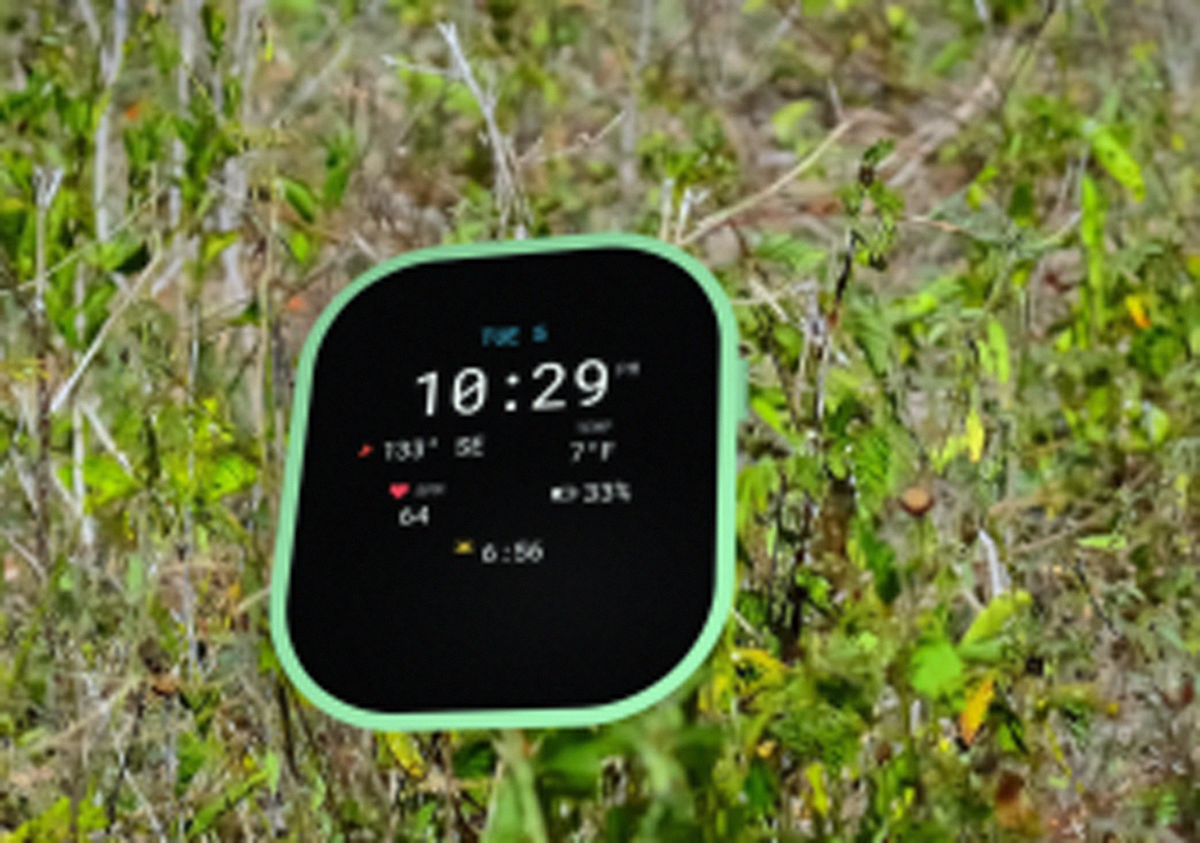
10h29
